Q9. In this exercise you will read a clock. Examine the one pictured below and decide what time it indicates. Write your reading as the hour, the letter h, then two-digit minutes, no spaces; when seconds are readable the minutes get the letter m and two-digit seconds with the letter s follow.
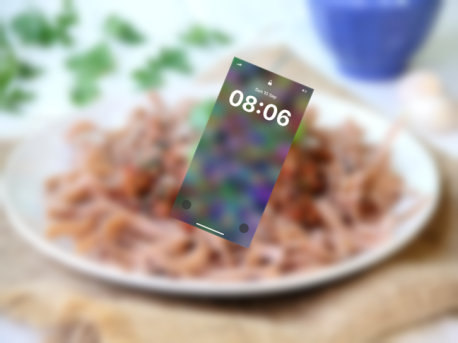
8h06
